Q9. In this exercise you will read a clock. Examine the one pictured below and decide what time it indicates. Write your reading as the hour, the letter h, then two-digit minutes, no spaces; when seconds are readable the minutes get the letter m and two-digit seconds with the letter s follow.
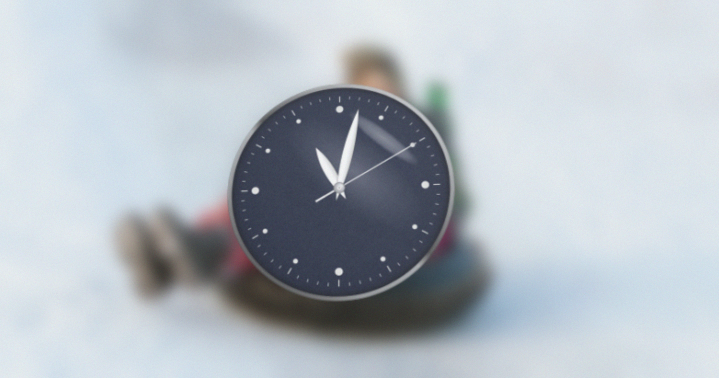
11h02m10s
